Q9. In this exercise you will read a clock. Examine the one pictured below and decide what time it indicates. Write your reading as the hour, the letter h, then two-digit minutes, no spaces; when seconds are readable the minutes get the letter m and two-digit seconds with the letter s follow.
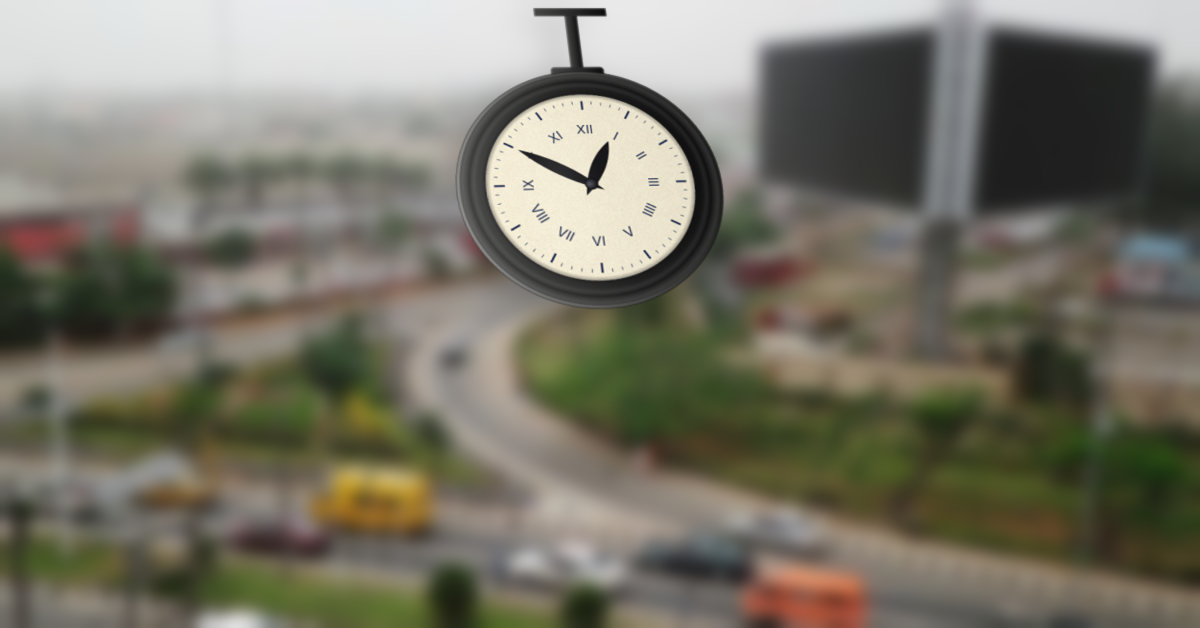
12h50
